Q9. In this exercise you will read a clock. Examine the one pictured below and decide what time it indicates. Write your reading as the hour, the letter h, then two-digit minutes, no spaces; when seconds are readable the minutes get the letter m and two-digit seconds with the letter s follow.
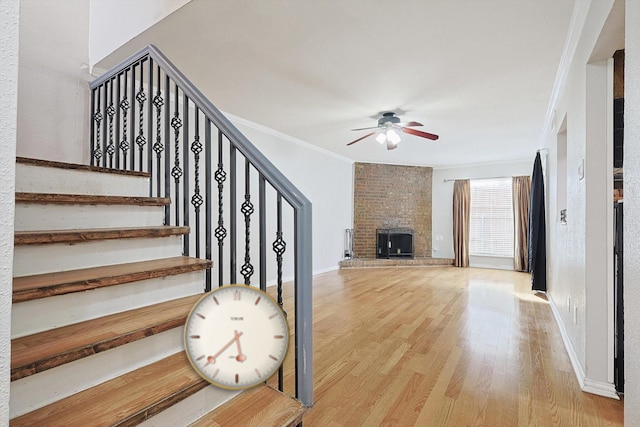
5h38
